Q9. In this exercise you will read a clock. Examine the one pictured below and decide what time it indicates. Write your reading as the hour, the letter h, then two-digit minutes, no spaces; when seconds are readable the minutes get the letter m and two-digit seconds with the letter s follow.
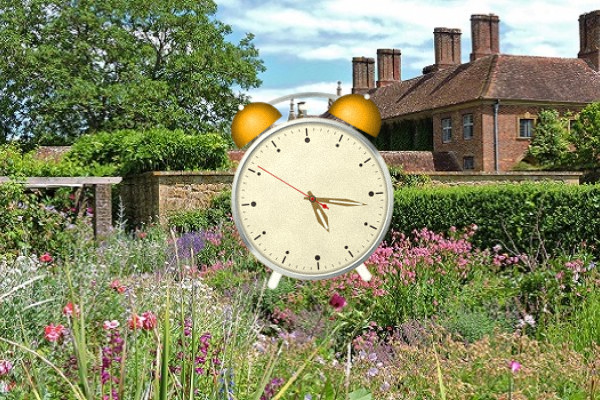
5h16m51s
